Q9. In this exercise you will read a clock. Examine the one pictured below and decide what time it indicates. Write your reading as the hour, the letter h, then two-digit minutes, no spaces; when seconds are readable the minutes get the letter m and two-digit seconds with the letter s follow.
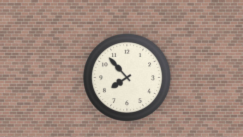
7h53
